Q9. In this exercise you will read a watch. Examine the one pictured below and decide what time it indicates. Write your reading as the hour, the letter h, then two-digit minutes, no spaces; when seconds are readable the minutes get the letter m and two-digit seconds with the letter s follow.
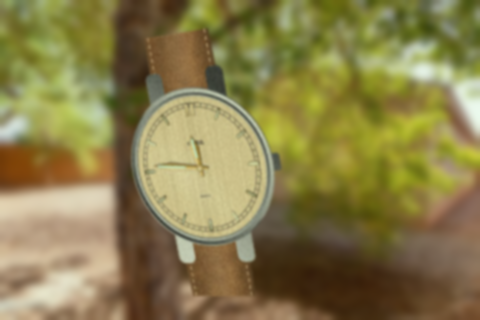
11h46
